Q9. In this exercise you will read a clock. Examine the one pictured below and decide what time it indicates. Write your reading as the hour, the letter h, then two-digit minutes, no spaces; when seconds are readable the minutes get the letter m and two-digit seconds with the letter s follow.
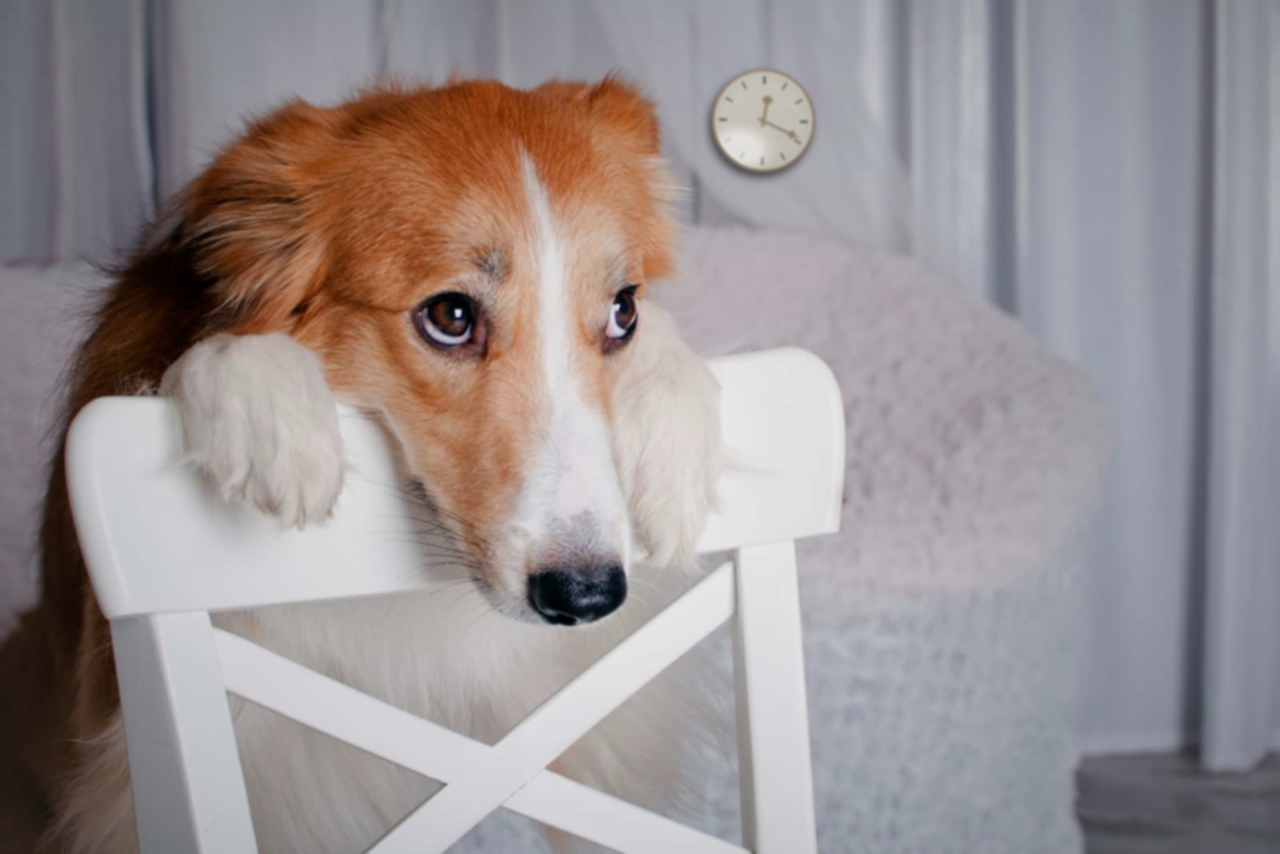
12h19
